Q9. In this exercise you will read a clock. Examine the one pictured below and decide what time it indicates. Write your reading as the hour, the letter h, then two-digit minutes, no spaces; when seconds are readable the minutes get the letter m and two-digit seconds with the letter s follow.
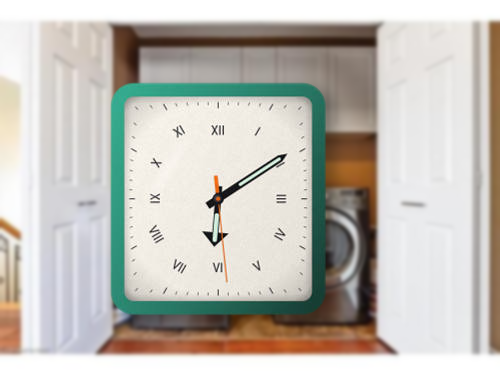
6h09m29s
